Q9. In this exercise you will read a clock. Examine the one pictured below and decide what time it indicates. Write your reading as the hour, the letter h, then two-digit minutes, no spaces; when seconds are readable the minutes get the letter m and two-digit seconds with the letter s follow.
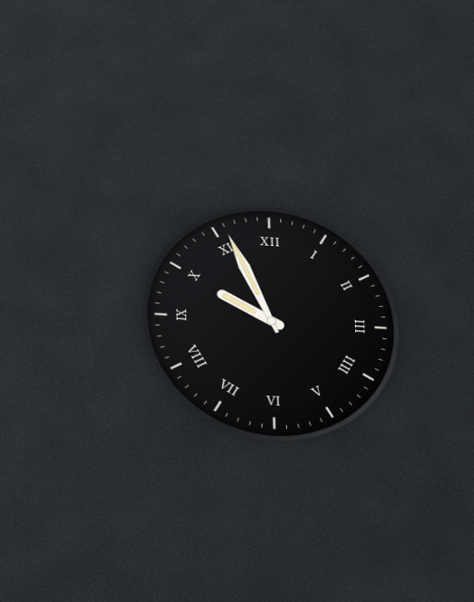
9h56
